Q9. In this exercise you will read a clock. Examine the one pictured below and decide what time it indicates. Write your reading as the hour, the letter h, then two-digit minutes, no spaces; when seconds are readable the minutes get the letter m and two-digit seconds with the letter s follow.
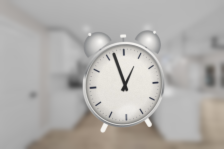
12h57
